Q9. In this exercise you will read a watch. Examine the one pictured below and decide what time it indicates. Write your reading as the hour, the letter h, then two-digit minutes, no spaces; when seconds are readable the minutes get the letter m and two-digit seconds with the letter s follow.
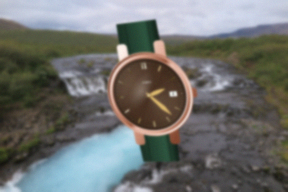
2h23
